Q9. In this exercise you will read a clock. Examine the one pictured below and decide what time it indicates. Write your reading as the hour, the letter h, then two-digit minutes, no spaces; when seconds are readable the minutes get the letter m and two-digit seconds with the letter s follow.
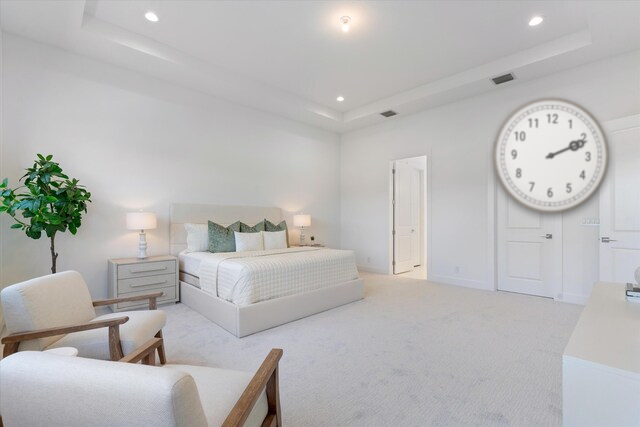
2h11
